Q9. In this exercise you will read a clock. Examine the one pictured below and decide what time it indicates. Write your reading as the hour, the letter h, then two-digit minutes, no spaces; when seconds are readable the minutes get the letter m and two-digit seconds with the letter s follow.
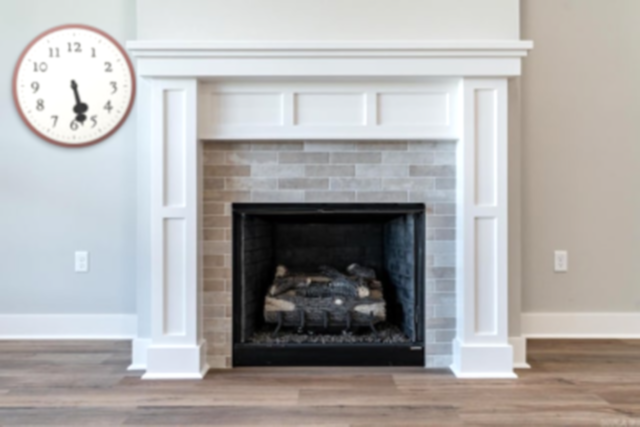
5h28
